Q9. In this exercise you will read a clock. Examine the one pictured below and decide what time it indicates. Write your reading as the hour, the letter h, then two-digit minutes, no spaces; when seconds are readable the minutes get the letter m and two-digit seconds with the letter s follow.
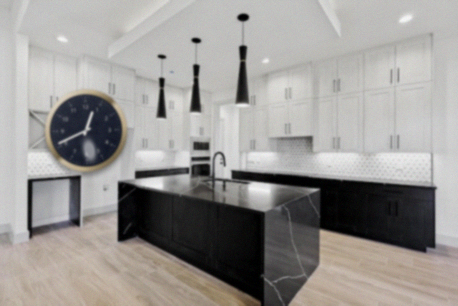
12h41
